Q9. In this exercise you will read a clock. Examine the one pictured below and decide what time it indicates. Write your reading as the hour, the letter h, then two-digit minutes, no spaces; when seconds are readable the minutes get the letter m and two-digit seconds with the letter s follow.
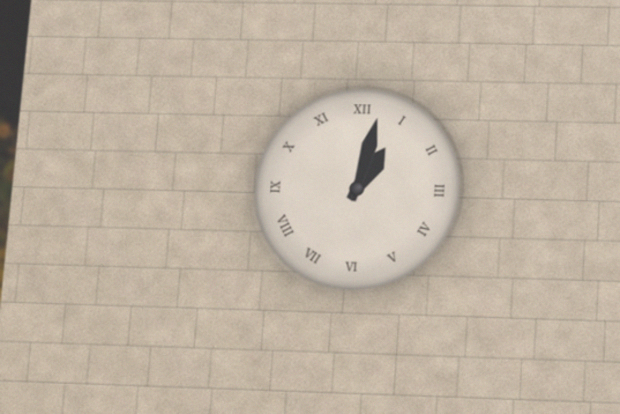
1h02
